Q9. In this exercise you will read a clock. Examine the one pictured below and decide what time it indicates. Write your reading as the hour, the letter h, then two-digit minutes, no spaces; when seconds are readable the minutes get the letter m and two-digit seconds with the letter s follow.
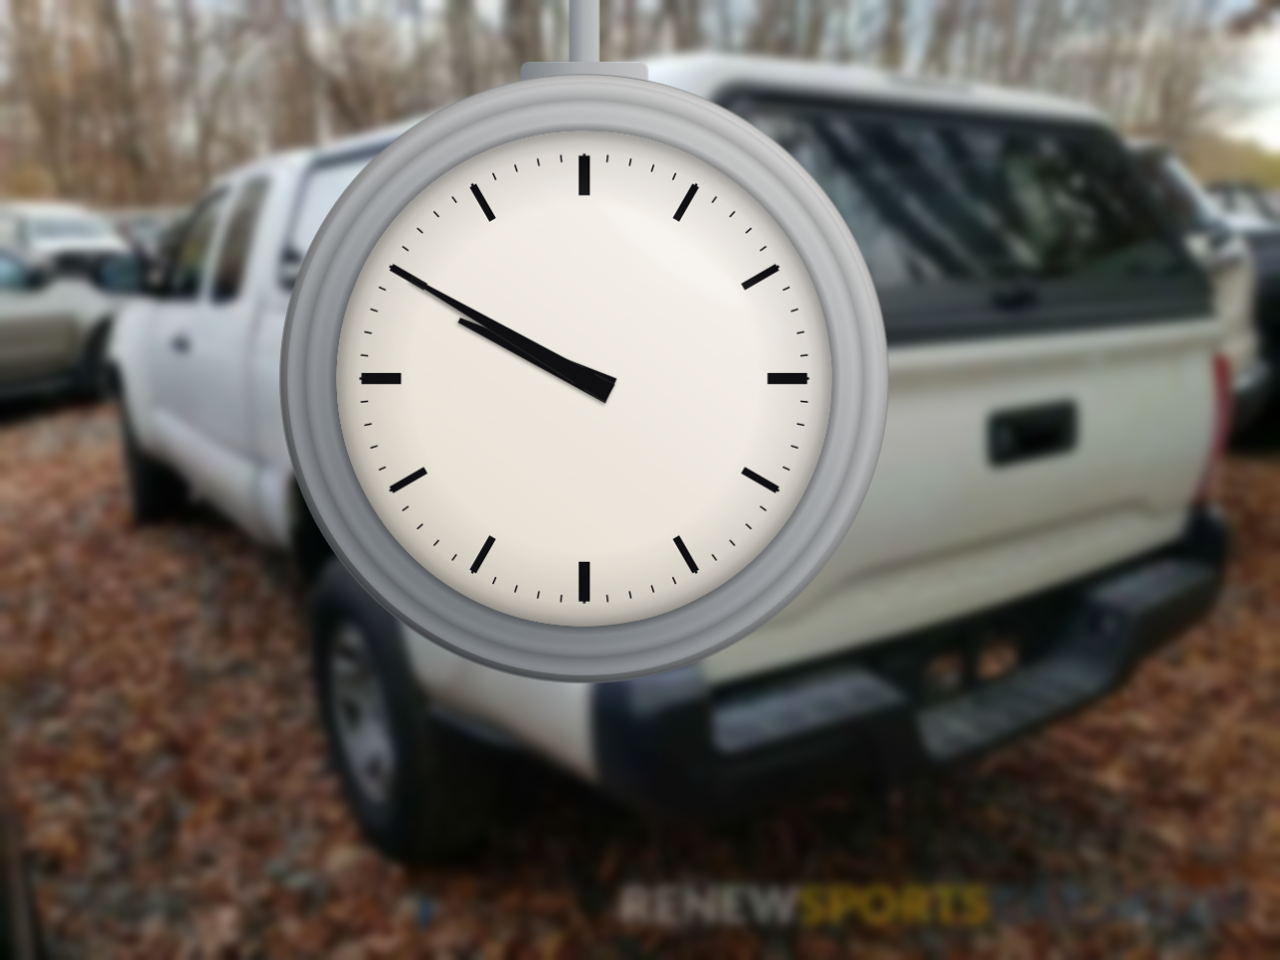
9h50
